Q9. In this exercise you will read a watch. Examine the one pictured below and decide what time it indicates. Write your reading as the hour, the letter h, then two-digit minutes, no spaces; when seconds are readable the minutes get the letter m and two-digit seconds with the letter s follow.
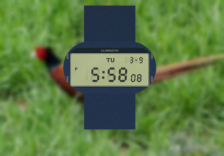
5h58m08s
